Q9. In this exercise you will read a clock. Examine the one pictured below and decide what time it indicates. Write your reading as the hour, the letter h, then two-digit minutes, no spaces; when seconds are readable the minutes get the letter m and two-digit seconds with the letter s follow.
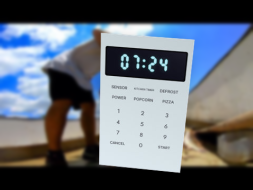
7h24
